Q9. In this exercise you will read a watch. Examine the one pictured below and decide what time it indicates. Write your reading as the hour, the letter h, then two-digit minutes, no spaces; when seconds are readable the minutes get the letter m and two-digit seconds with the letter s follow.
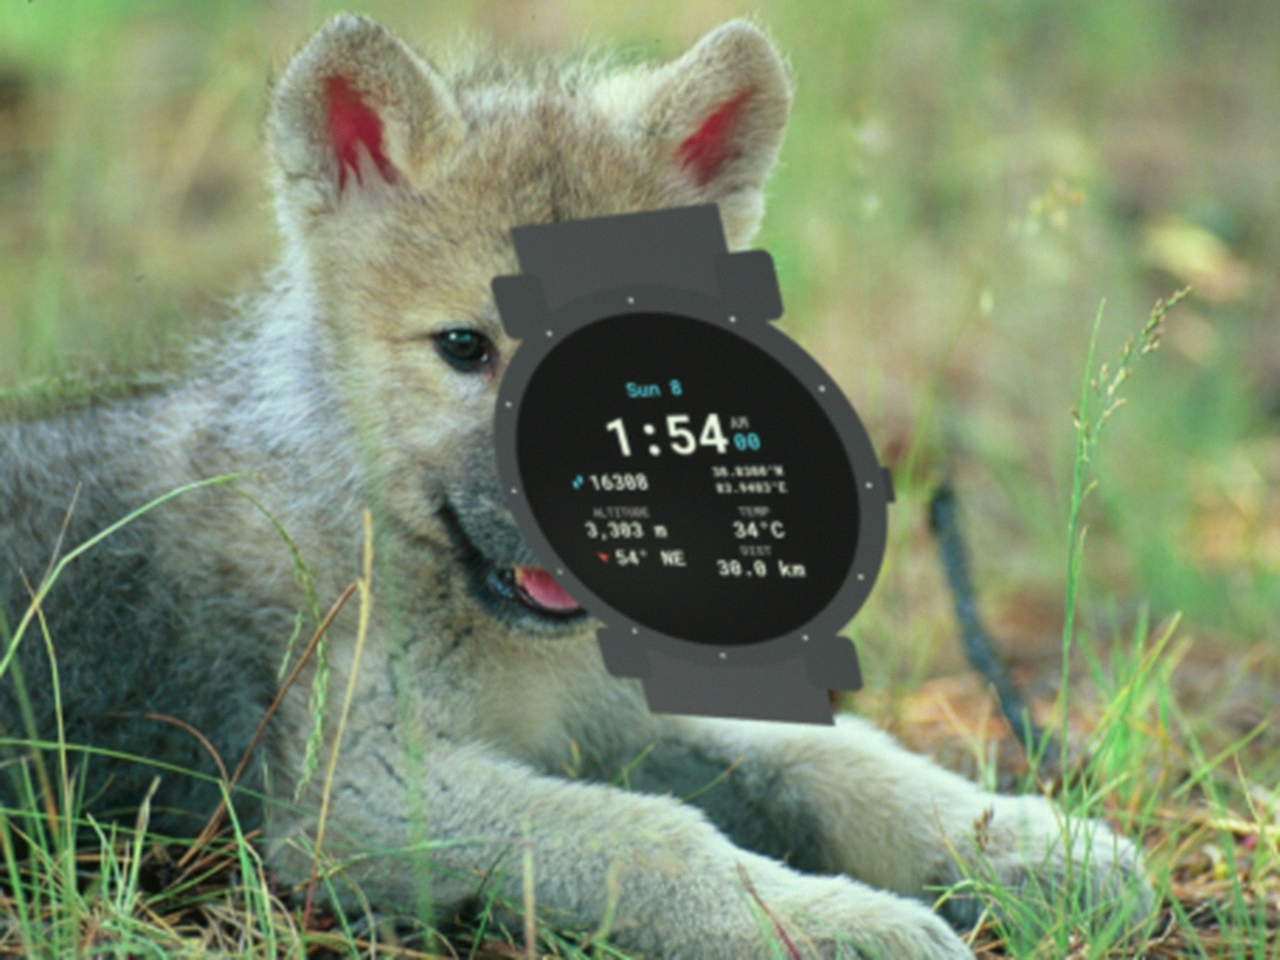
1h54
